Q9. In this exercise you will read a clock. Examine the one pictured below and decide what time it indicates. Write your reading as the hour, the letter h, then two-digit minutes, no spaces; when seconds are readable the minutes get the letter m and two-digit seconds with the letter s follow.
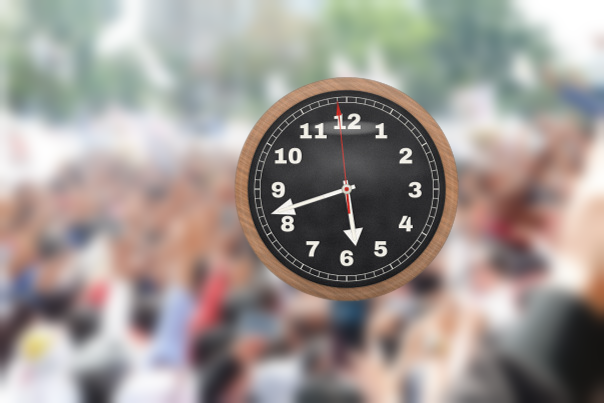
5h41m59s
